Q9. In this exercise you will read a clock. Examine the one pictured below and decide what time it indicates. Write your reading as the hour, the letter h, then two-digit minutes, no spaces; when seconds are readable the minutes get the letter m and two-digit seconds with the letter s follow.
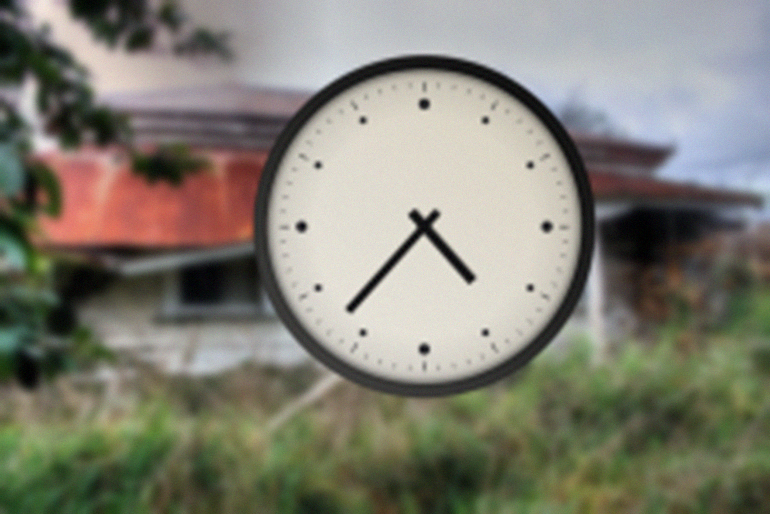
4h37
